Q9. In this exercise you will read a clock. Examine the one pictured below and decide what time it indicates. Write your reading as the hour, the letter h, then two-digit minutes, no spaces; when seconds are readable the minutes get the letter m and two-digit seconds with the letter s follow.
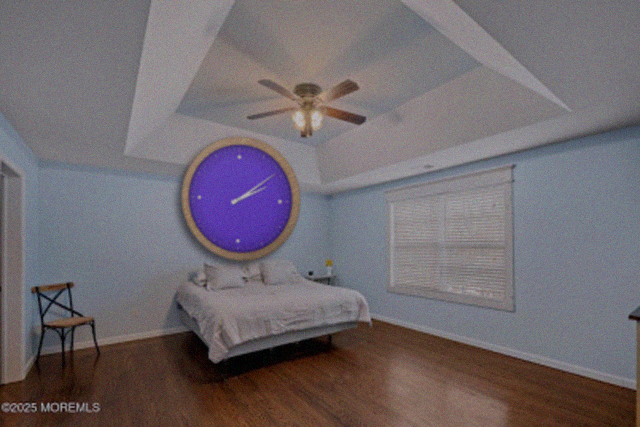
2h09
